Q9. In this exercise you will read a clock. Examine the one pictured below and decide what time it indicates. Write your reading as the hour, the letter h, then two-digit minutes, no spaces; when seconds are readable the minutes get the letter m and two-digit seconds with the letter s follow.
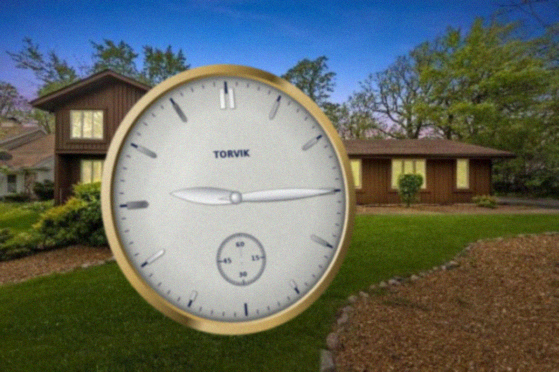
9h15
